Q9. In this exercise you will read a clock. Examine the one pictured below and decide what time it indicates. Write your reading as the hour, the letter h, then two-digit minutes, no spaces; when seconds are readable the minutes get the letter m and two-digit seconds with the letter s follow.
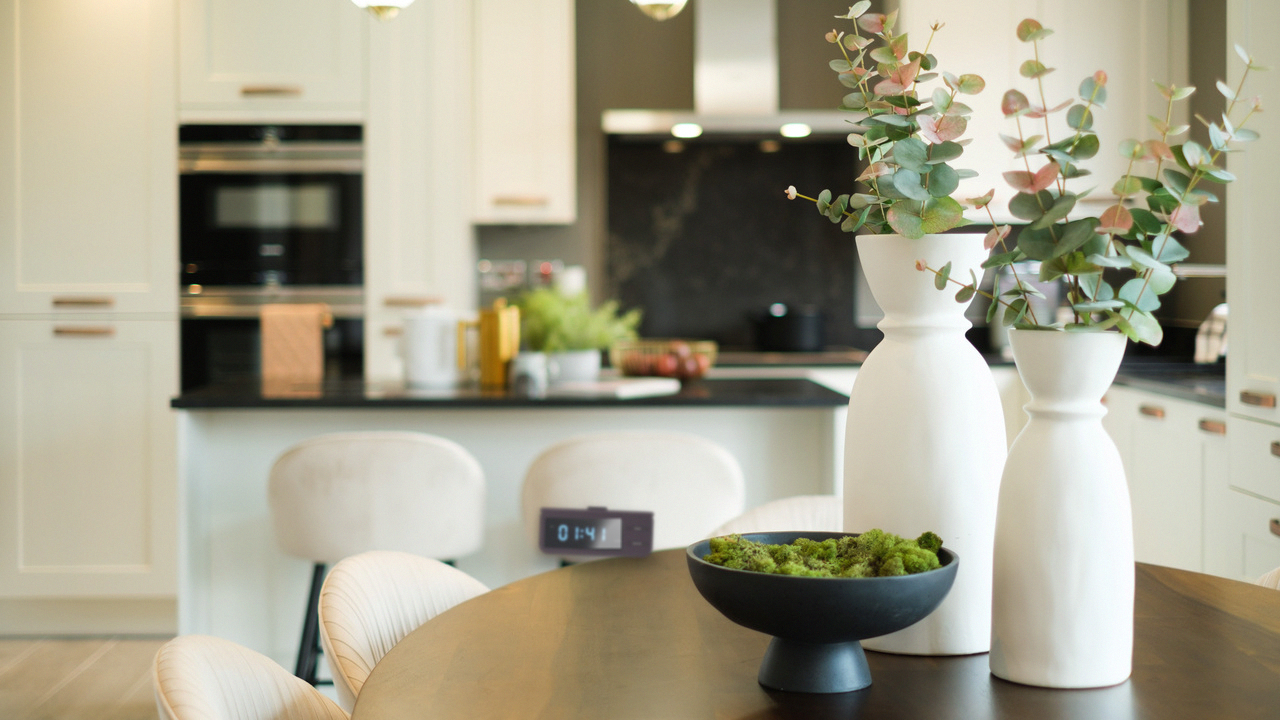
1h41
